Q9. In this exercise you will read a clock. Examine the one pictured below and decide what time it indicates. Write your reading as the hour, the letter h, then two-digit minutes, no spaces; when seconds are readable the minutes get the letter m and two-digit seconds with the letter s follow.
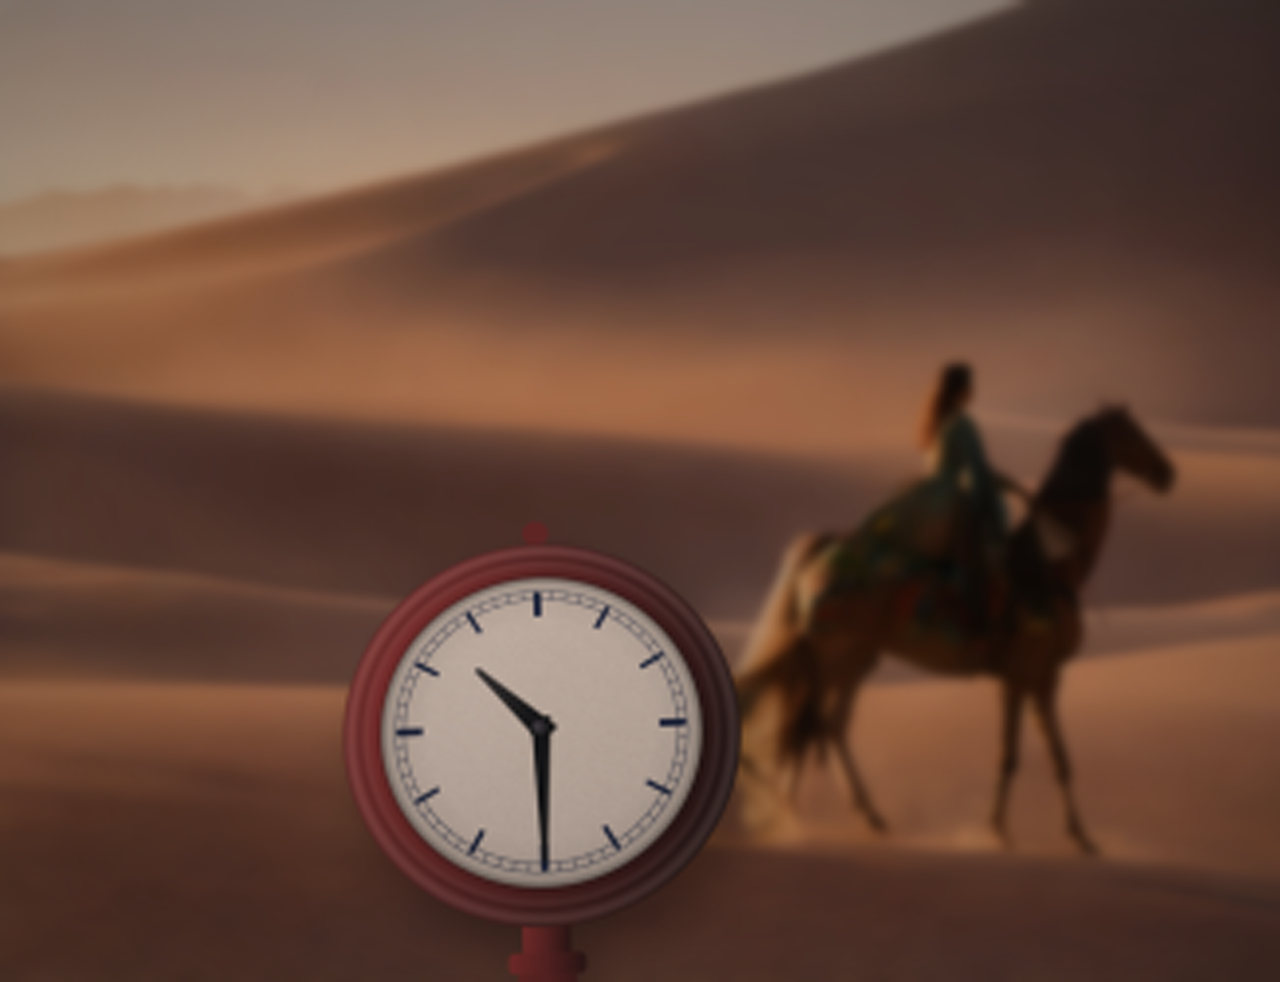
10h30
